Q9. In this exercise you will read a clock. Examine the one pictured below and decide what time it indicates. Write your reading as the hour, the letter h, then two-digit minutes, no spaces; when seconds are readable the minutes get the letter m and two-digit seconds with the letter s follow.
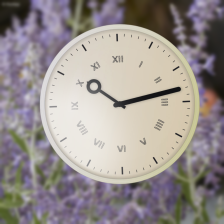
10h13
